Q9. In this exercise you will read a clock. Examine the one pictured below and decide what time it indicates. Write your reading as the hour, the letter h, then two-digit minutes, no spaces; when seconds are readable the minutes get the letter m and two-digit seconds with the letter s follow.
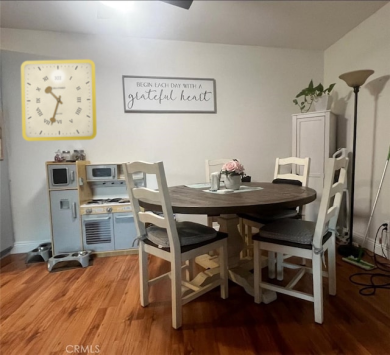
10h33
